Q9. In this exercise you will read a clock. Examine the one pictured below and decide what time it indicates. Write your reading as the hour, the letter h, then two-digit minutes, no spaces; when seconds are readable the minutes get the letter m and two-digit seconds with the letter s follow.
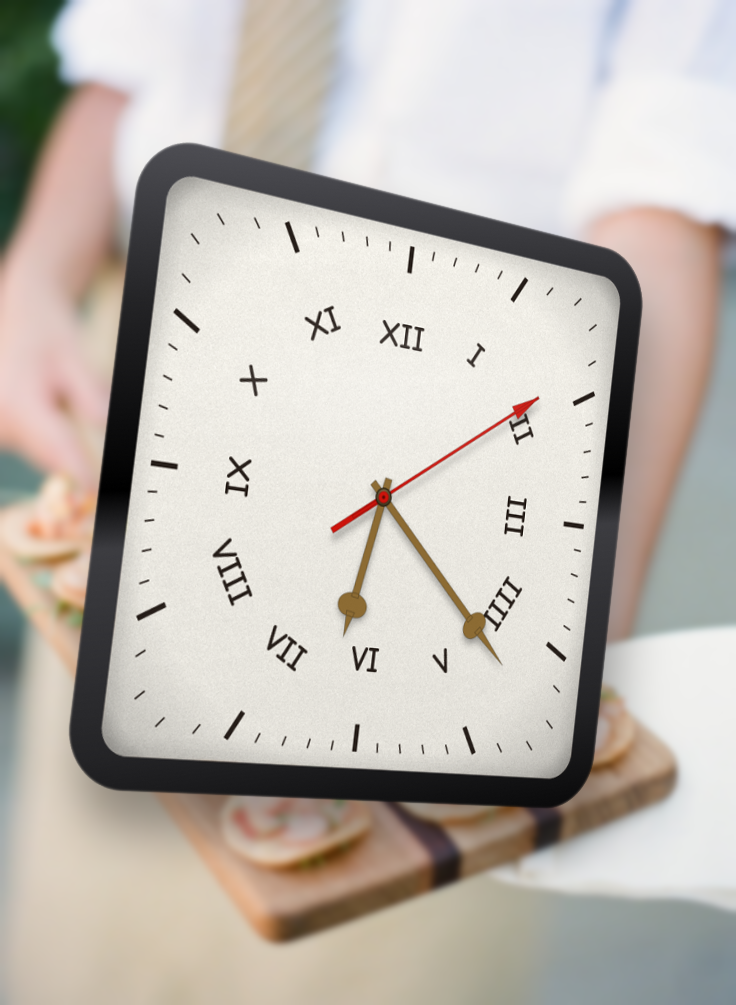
6h22m09s
